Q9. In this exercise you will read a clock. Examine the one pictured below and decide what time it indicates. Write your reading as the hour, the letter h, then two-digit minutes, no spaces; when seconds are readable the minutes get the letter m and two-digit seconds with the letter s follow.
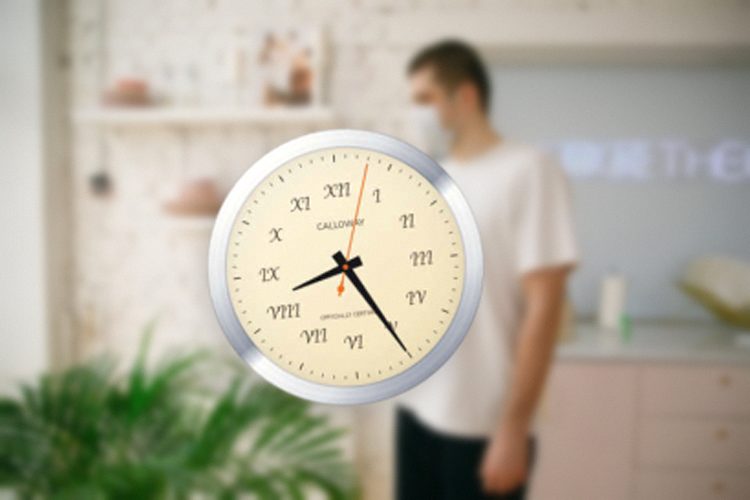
8h25m03s
